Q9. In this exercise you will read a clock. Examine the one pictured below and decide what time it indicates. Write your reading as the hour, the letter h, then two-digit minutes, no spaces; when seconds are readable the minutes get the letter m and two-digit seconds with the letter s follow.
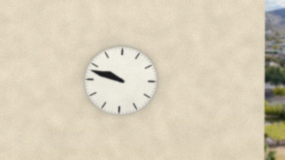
9h48
